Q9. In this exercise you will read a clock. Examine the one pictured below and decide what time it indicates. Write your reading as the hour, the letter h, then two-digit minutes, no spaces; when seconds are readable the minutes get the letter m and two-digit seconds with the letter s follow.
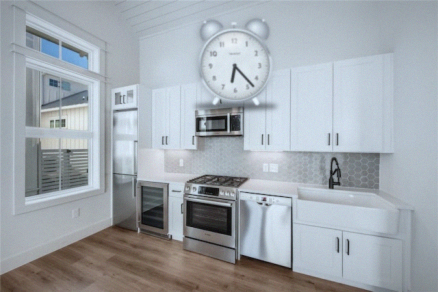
6h23
